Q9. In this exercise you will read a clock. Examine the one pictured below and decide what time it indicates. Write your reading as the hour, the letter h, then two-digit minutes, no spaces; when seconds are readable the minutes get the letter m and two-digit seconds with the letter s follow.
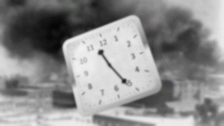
11h26
